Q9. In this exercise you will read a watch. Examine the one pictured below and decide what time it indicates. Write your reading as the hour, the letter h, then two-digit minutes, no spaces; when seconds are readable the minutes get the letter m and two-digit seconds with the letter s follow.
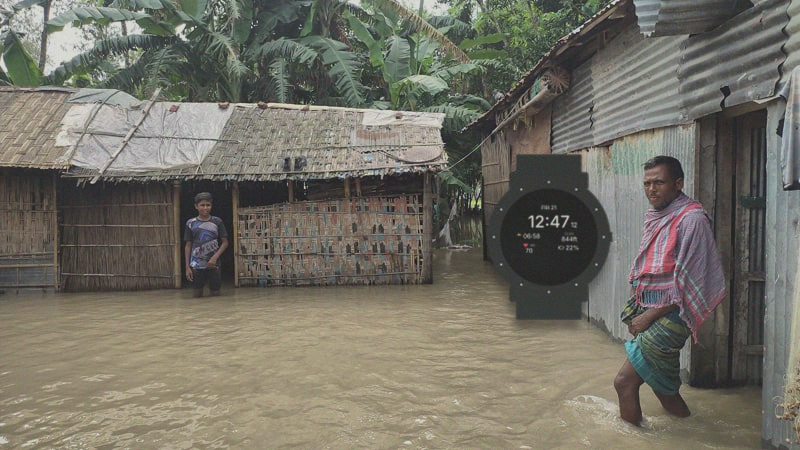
12h47
